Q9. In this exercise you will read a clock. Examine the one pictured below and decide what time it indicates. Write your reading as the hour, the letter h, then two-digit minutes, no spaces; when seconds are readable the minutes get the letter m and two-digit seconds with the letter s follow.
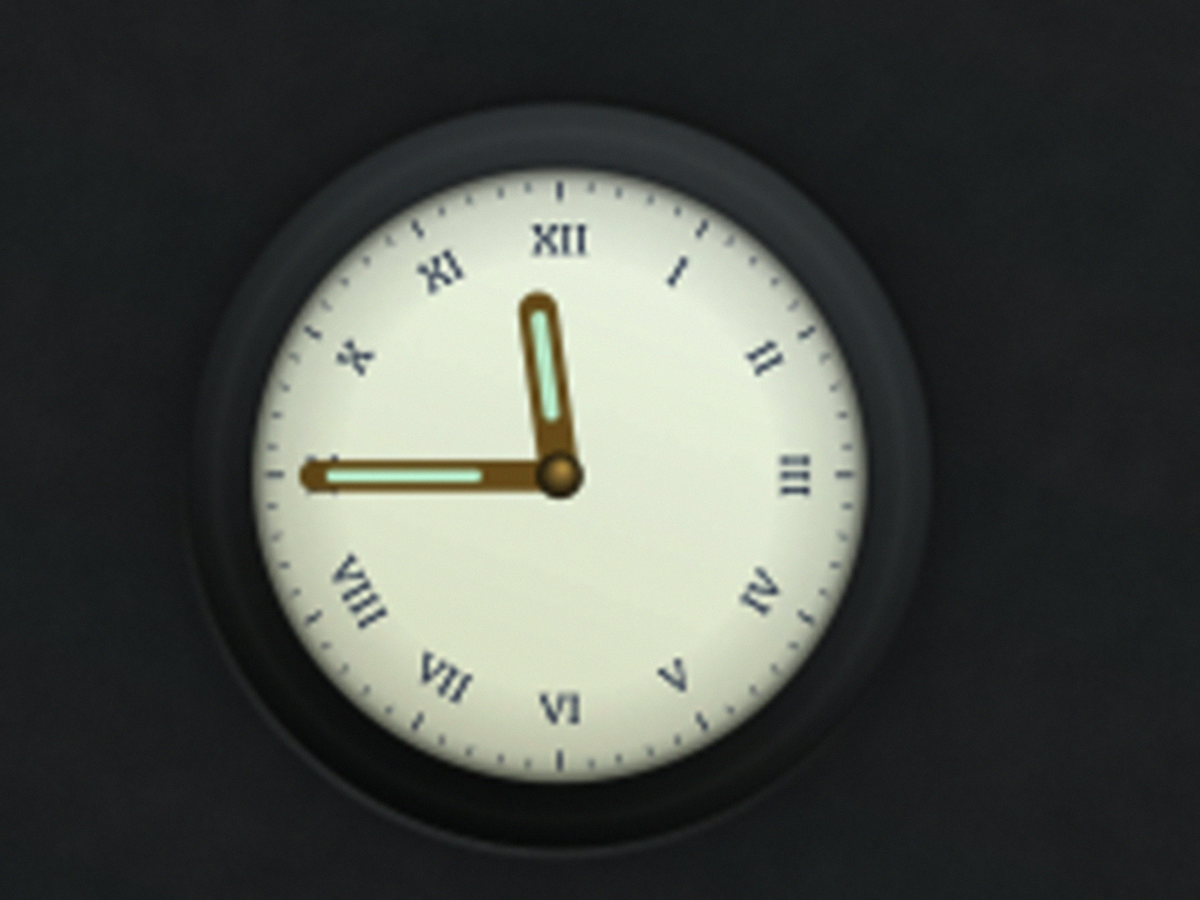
11h45
